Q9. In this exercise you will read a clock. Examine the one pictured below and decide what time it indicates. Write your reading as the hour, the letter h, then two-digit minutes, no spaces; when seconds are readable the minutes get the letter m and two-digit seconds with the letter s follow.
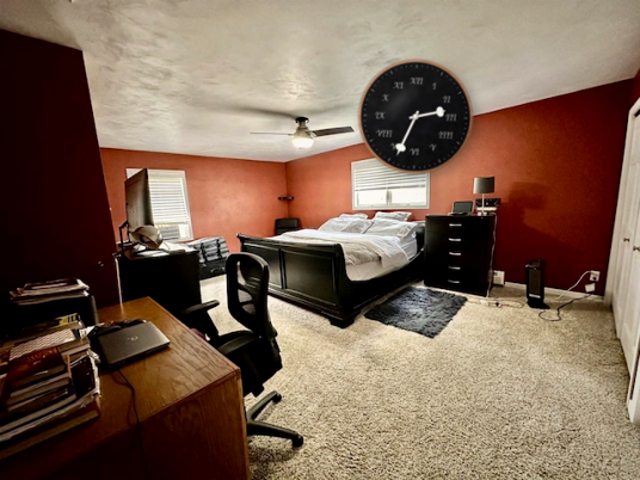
2h34
